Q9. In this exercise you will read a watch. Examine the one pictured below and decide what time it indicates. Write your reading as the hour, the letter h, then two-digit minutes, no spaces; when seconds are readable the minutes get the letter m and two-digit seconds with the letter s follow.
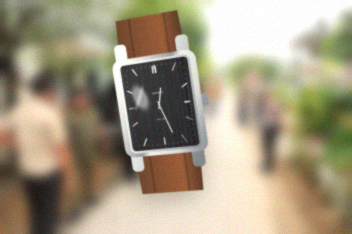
12h27
